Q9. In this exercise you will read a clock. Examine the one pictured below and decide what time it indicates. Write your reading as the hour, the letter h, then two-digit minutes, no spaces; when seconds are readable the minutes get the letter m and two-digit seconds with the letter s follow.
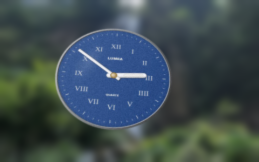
2h51
